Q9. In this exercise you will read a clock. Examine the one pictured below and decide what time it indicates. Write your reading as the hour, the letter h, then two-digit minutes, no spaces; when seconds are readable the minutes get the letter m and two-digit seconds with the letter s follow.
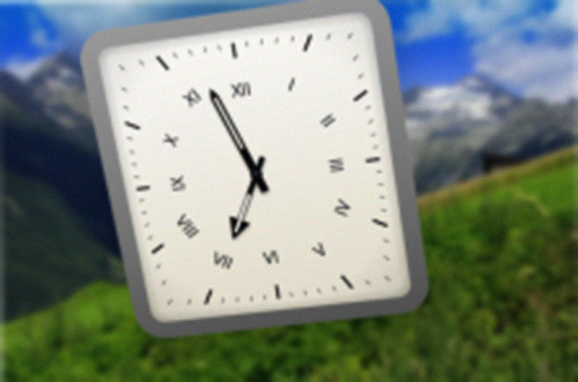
6h57
